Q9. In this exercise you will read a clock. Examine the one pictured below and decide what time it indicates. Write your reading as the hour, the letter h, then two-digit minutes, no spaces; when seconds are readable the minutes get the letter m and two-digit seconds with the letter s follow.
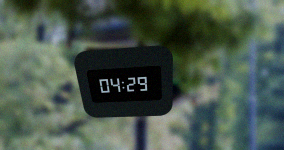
4h29
